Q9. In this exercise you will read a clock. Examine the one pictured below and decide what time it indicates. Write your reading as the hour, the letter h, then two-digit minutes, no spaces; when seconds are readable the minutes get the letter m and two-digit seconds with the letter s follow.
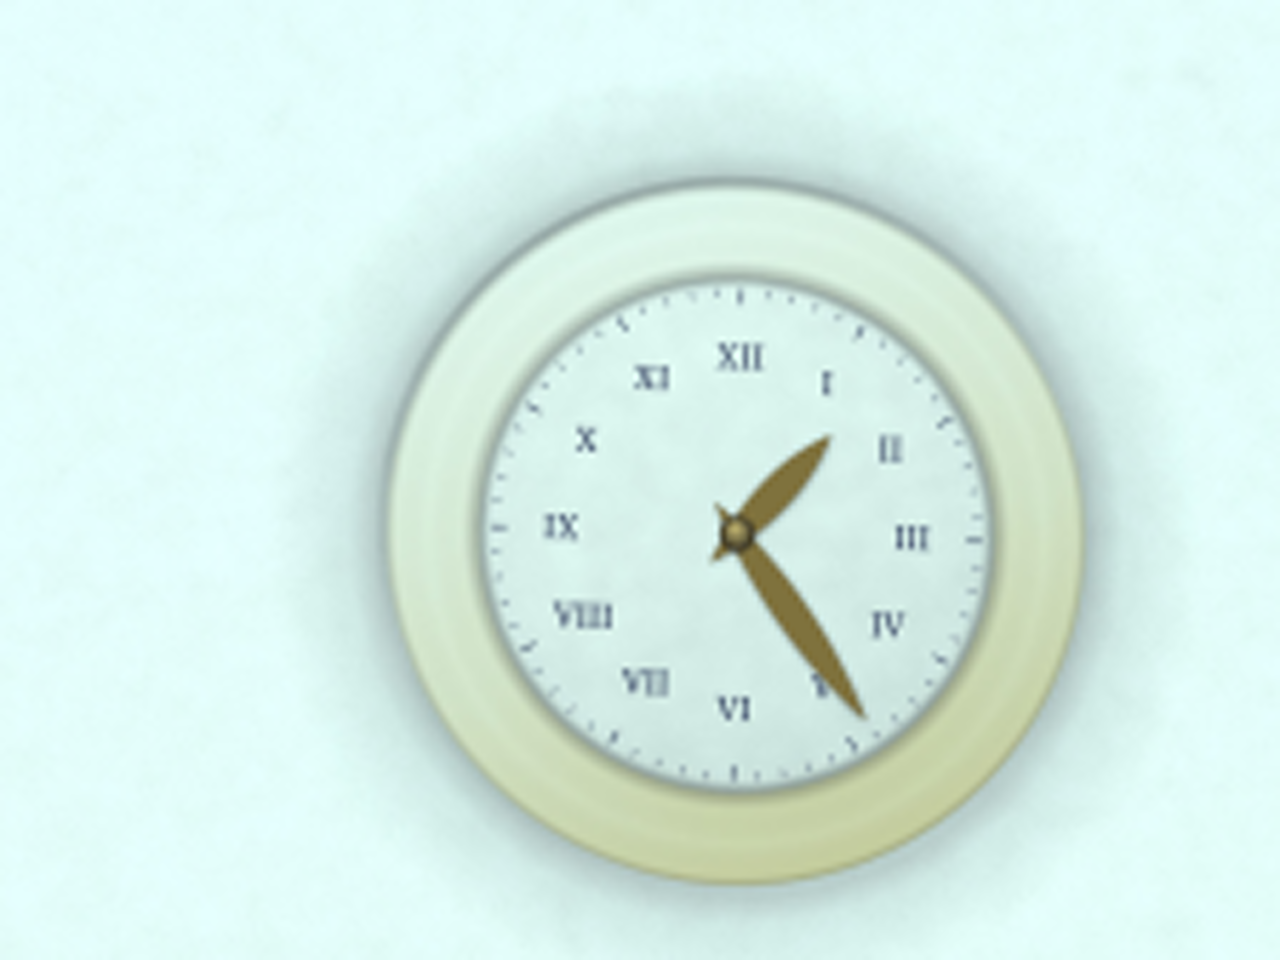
1h24
